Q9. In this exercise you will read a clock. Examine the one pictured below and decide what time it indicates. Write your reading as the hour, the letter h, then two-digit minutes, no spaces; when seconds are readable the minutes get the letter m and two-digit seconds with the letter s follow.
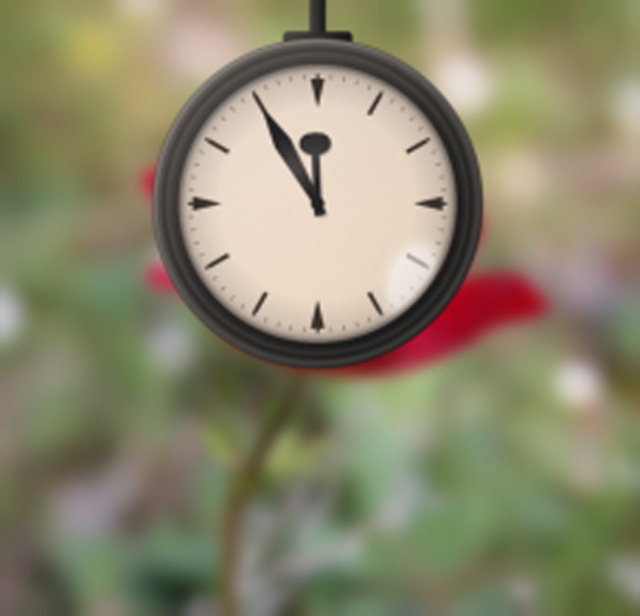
11h55
